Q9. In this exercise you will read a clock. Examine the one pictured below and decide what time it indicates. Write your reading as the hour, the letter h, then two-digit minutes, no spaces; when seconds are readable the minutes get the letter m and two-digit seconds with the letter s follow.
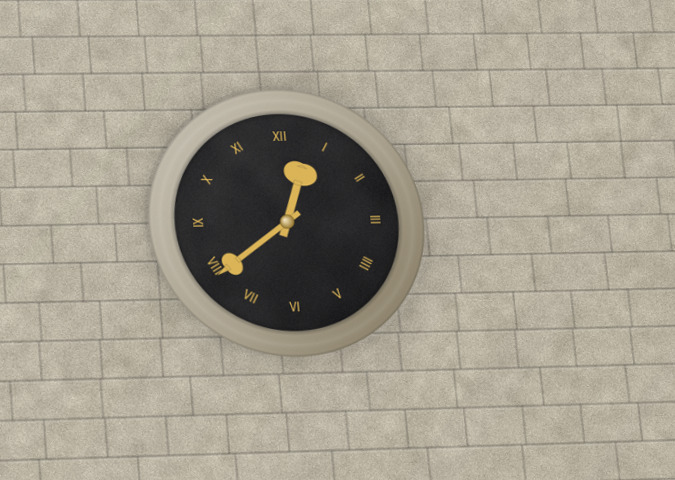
12h39
